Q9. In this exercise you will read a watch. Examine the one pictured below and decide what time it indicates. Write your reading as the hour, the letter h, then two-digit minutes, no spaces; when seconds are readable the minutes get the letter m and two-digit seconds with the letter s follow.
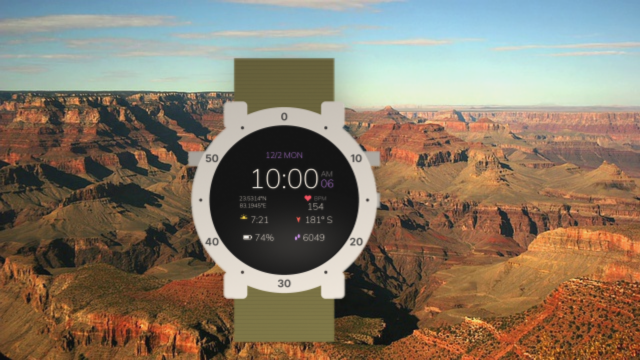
10h00m06s
